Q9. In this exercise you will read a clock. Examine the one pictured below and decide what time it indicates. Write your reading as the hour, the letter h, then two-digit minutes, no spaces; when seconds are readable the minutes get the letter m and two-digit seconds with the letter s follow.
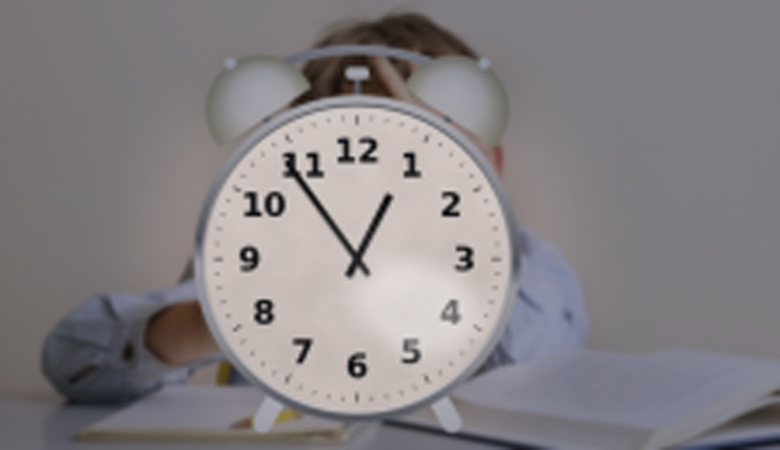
12h54
